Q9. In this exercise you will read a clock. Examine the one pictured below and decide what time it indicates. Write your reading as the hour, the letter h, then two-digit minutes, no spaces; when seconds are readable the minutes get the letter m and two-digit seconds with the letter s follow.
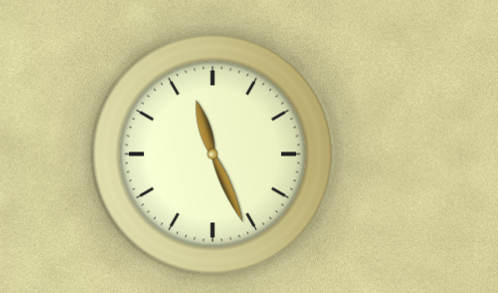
11h26
